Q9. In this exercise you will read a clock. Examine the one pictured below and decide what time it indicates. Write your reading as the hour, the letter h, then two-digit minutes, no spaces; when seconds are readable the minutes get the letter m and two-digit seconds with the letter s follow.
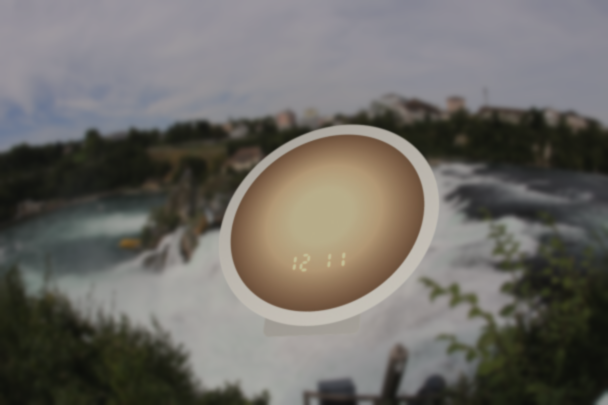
12h11
